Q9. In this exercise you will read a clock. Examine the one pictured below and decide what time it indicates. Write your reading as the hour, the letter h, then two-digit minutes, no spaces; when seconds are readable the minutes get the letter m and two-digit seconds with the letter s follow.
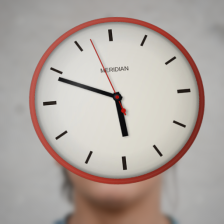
5h48m57s
